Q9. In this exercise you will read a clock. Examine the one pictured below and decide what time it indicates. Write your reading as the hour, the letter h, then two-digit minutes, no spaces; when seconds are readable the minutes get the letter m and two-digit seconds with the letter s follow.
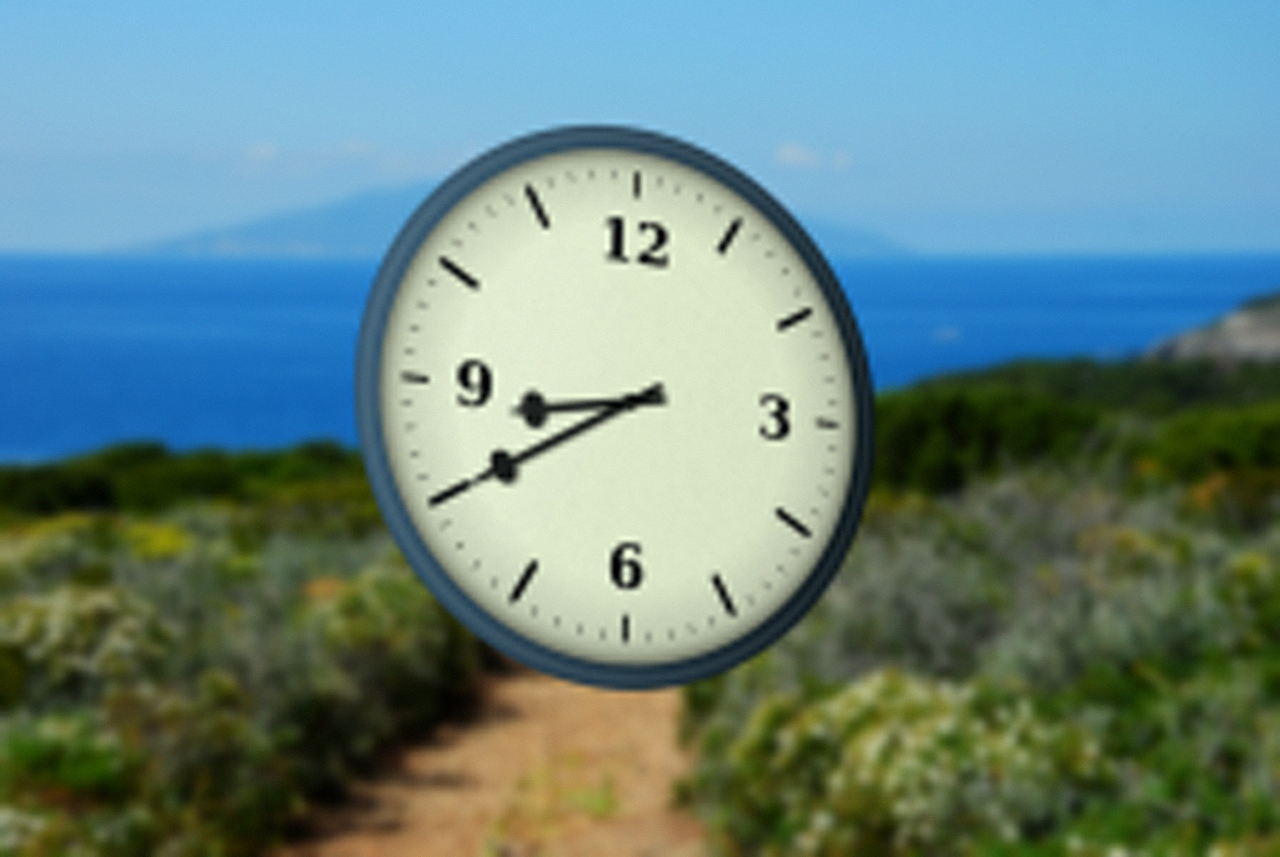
8h40
